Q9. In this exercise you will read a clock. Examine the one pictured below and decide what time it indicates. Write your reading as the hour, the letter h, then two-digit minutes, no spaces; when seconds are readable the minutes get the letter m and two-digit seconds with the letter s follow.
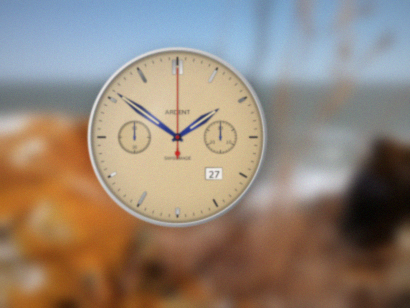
1h51
